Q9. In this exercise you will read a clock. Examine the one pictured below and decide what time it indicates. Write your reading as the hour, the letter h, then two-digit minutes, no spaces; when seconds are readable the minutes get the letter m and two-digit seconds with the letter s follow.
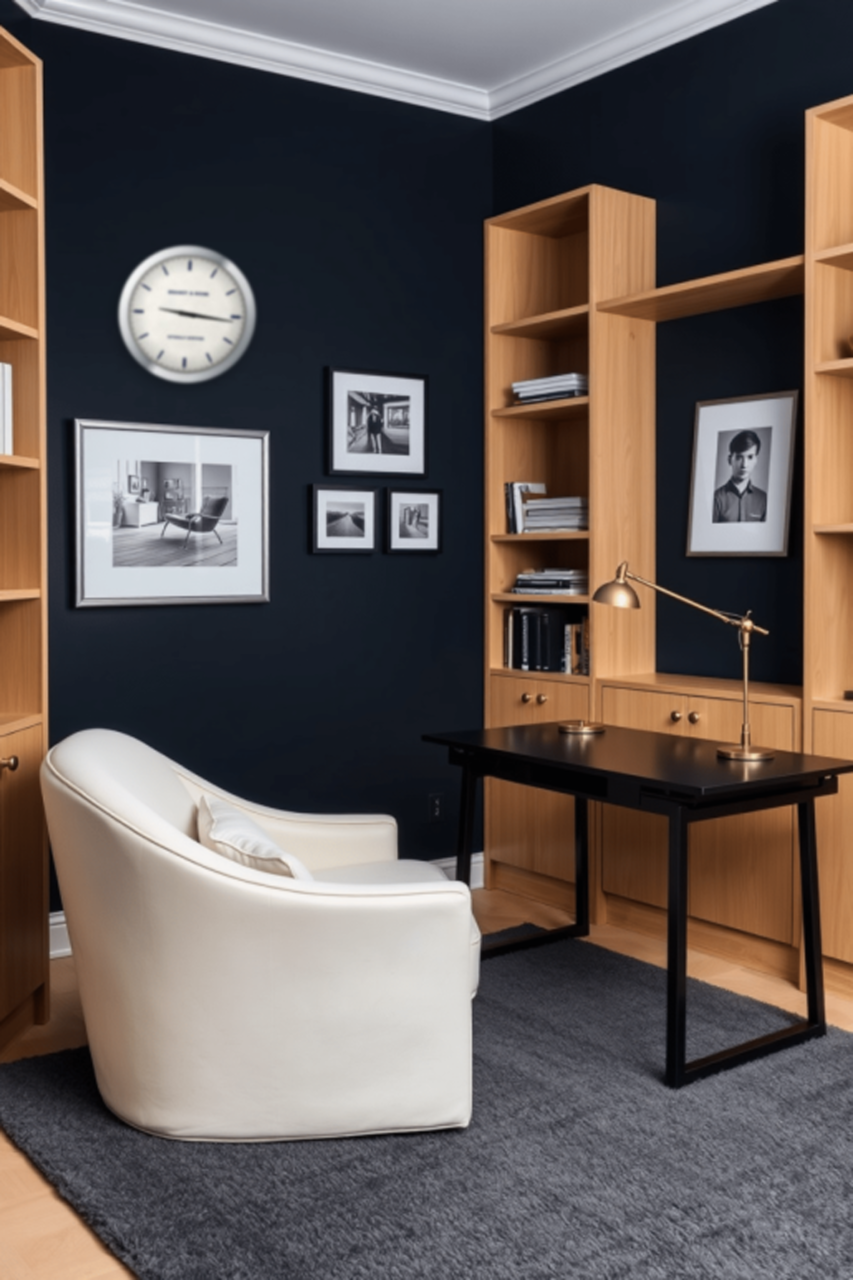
9h16
